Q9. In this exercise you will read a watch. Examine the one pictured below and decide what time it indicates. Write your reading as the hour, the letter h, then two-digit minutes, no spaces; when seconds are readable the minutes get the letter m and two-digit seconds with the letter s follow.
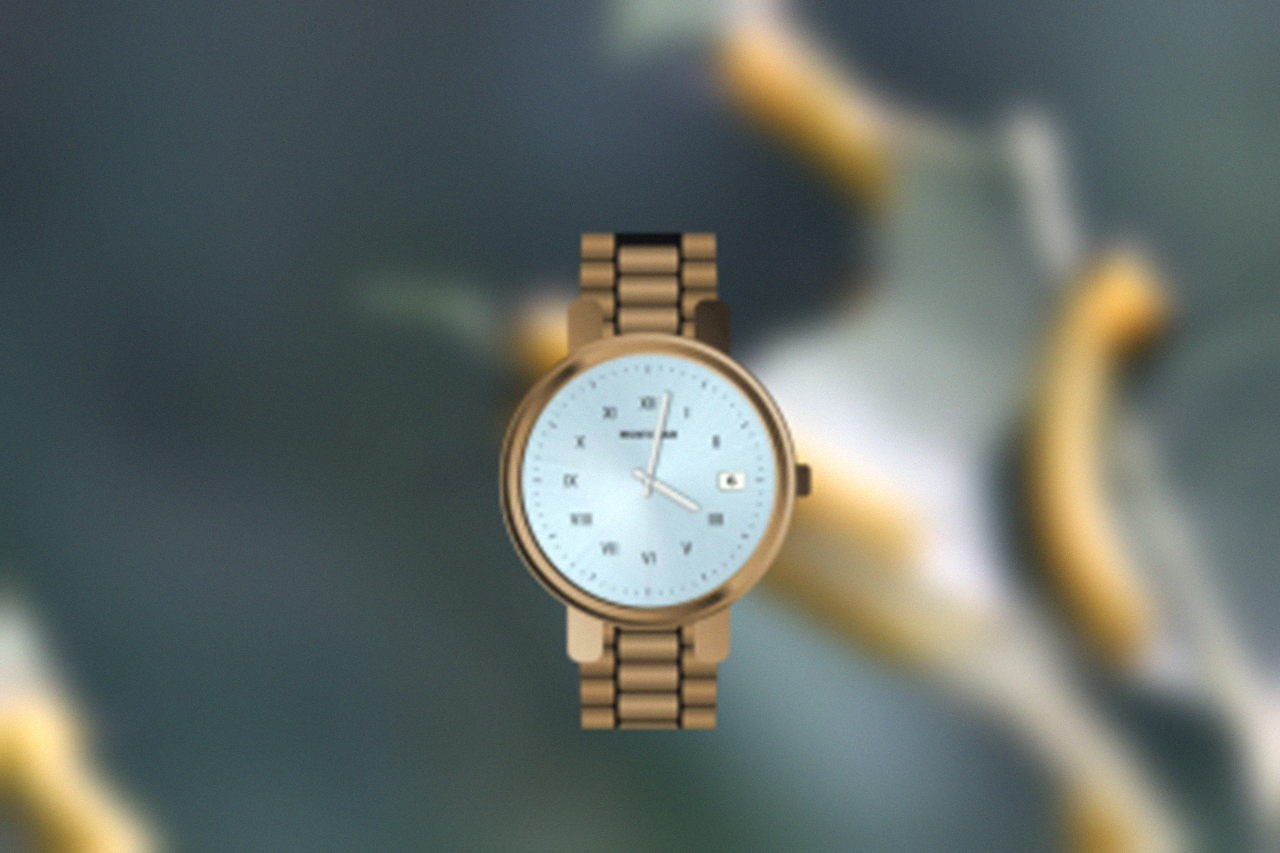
4h02
